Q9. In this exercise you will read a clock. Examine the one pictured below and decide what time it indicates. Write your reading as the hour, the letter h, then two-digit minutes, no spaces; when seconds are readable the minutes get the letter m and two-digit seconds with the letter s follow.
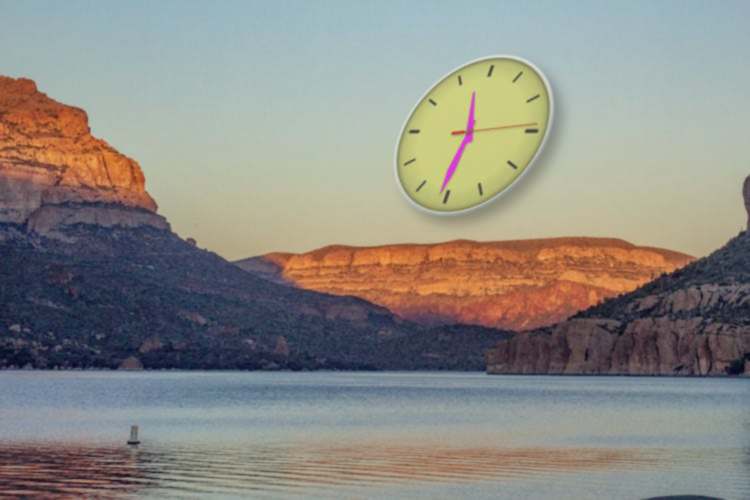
11h31m14s
